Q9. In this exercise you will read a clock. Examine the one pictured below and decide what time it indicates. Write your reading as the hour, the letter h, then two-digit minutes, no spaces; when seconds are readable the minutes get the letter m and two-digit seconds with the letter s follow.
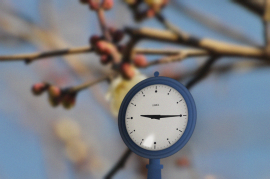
9h15
